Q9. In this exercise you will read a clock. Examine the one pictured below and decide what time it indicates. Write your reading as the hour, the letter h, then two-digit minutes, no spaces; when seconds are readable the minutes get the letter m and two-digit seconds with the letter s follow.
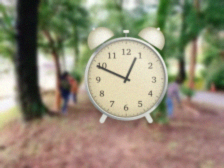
12h49
